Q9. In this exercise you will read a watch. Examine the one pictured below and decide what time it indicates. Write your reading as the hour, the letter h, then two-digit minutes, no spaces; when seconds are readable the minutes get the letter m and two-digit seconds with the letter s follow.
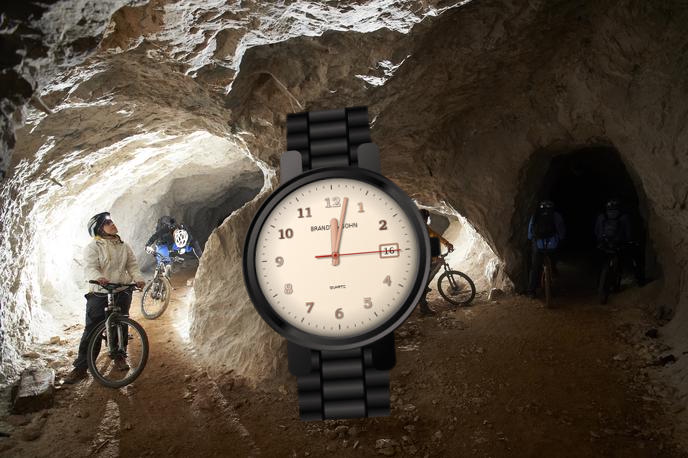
12h02m15s
